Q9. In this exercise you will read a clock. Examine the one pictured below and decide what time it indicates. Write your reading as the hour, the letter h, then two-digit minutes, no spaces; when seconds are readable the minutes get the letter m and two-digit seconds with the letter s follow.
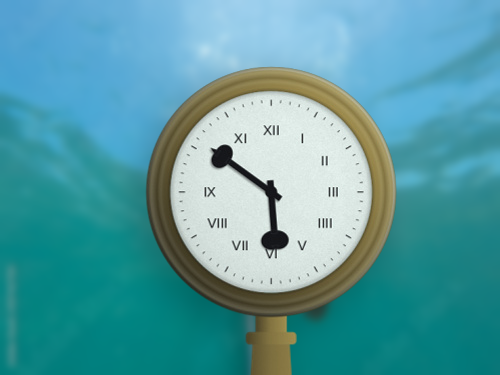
5h51
